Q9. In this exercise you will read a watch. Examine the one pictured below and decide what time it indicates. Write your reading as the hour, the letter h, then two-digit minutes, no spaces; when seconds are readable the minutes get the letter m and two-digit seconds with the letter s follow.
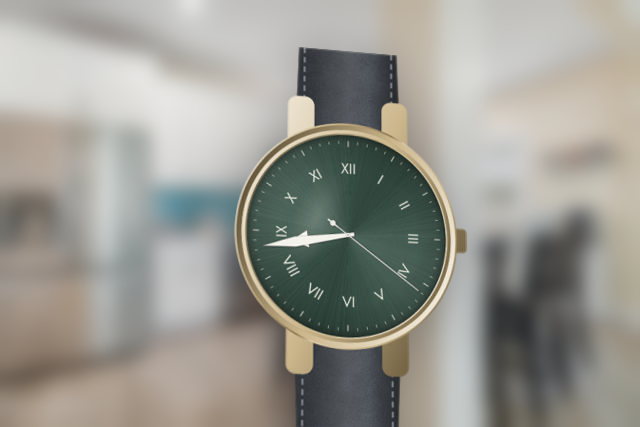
8h43m21s
